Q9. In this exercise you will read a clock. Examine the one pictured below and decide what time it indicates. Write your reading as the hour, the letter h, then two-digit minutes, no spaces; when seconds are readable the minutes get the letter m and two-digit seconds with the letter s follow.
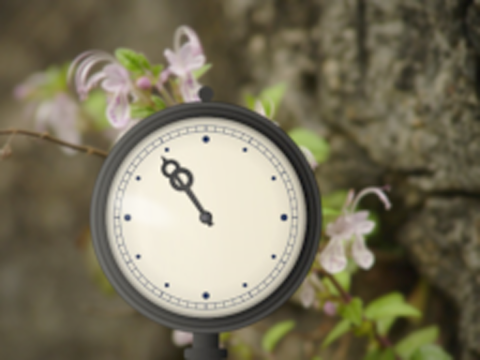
10h54
